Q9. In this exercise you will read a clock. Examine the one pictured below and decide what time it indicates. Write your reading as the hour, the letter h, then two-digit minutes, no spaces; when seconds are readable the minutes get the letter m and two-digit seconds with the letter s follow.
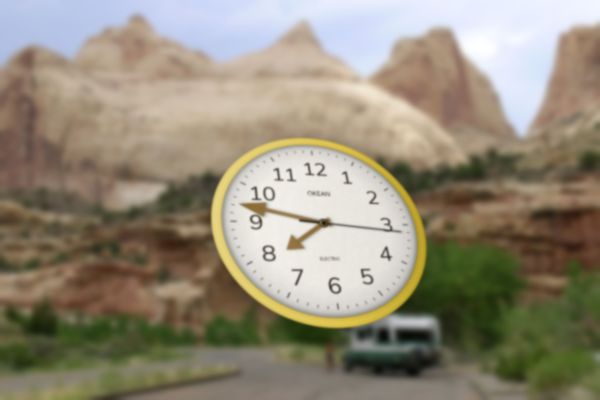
7h47m16s
